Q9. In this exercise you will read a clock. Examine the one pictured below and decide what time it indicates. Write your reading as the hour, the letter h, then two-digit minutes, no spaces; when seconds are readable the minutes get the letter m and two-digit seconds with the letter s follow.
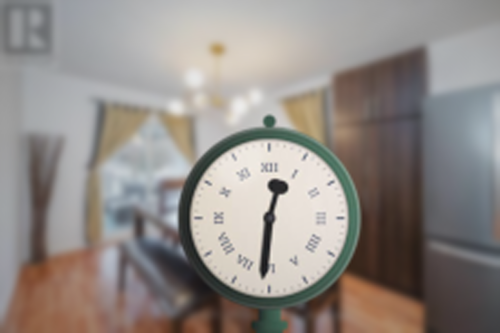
12h31
